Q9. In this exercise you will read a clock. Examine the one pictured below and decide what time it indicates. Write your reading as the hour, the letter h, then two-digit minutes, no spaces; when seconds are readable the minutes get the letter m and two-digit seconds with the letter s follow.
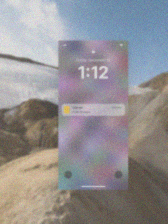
1h12
